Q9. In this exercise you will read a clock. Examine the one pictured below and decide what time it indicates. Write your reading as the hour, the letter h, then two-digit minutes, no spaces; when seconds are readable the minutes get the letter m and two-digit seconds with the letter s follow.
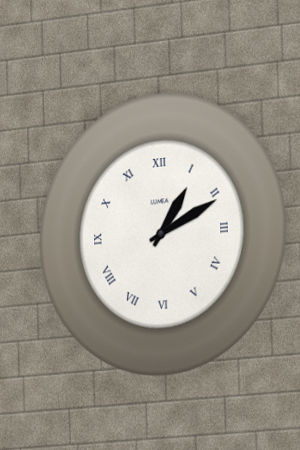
1h11
